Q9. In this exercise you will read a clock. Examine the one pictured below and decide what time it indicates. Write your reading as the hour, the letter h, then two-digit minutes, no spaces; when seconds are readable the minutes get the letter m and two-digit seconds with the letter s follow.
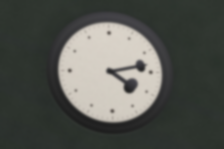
4h13
